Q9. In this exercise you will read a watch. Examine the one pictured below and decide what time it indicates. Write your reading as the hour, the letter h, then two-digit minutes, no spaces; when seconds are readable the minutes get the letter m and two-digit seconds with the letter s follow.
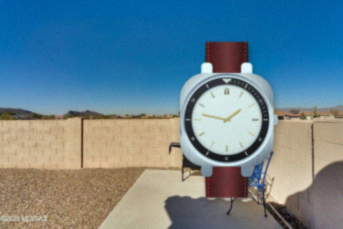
1h47
